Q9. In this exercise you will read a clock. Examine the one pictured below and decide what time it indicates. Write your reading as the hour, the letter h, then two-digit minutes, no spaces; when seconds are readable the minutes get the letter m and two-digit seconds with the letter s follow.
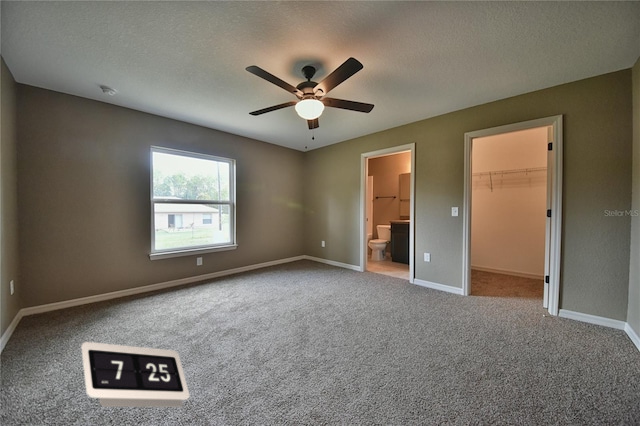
7h25
